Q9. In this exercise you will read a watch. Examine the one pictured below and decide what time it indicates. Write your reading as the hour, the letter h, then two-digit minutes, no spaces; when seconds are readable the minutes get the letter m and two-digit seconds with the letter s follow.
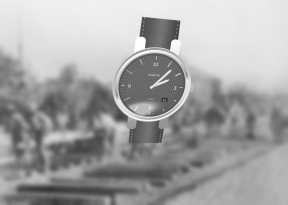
2h07
